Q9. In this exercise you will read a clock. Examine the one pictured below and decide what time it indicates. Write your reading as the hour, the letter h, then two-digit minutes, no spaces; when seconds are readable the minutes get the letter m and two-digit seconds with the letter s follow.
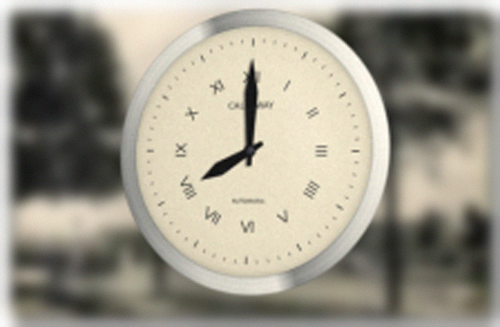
8h00
